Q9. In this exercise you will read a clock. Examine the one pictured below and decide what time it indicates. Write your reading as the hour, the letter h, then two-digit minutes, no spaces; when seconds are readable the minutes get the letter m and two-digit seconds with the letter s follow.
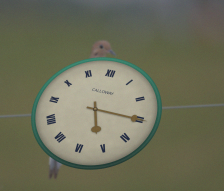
5h15
